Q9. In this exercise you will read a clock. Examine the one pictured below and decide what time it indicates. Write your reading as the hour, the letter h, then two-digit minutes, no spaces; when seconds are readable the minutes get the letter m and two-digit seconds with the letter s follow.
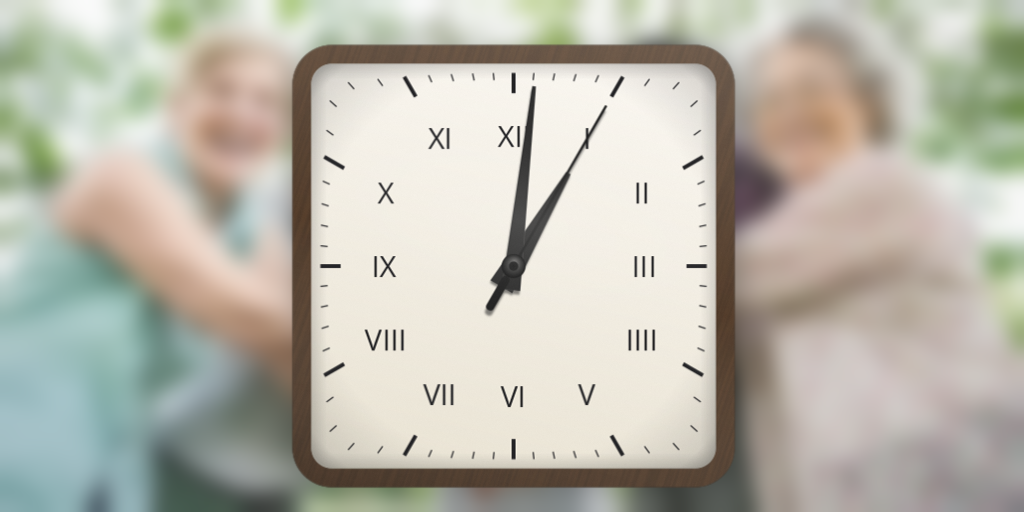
1h01m05s
